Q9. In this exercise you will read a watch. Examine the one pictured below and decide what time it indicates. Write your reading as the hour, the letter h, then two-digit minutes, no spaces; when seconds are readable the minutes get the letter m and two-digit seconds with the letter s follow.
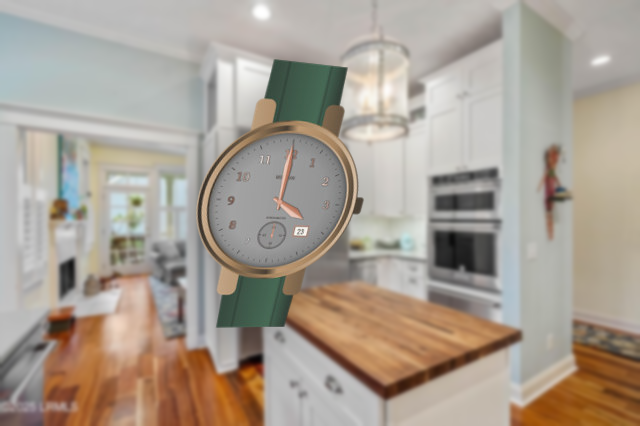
4h00
